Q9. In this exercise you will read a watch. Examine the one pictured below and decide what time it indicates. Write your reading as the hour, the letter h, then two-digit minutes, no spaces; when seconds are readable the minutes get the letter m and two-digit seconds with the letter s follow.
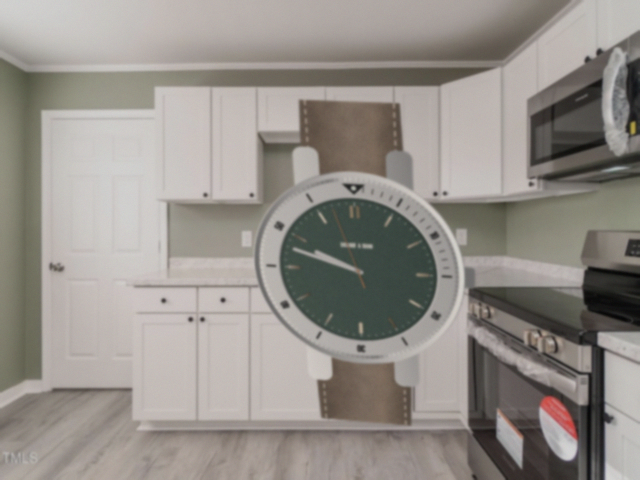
9h47m57s
